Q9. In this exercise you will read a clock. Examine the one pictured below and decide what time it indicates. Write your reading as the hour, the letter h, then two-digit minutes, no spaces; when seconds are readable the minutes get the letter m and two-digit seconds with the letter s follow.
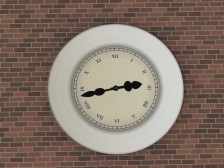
2h43
